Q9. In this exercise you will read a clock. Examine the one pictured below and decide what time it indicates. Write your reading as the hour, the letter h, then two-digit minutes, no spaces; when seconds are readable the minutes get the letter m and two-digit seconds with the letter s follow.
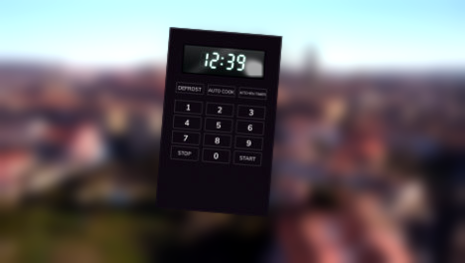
12h39
